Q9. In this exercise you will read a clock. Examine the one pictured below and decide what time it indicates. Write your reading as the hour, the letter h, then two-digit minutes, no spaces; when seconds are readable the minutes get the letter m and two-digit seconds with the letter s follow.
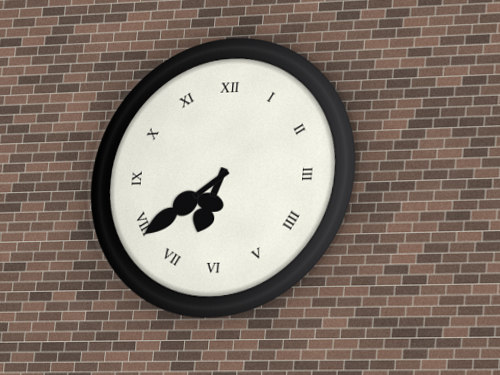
6h39
